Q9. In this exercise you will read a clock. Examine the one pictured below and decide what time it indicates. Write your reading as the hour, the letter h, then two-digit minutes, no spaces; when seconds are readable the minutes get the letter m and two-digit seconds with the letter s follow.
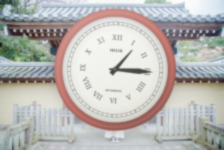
1h15
